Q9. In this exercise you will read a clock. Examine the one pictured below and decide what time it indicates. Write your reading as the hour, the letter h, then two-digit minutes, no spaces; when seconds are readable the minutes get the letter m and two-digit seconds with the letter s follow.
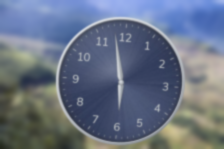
5h58
